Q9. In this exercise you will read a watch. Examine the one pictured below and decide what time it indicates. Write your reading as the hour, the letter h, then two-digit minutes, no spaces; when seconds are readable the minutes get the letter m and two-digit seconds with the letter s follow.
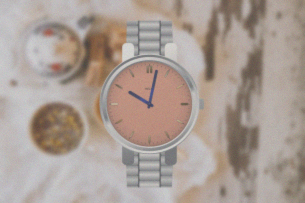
10h02
